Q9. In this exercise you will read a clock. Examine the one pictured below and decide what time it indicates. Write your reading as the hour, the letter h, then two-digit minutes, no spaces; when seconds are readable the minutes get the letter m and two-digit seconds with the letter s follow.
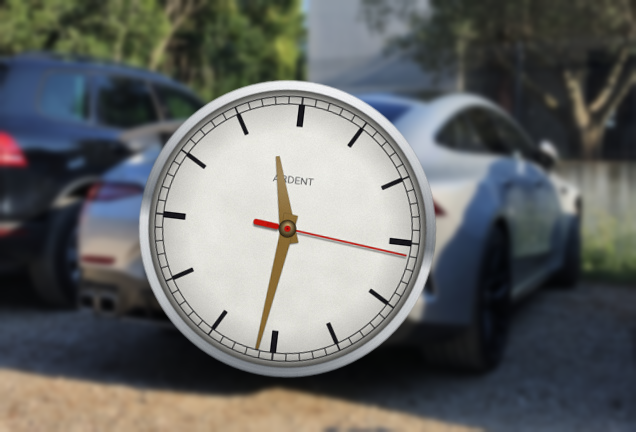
11h31m16s
